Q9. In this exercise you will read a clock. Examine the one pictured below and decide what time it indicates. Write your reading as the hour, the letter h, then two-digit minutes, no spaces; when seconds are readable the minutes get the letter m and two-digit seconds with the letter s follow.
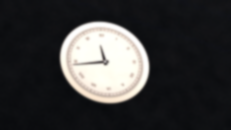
11h44
